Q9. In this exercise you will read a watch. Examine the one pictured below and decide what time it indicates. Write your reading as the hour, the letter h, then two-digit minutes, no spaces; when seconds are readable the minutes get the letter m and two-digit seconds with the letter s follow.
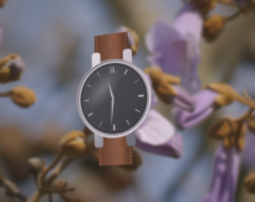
11h31
